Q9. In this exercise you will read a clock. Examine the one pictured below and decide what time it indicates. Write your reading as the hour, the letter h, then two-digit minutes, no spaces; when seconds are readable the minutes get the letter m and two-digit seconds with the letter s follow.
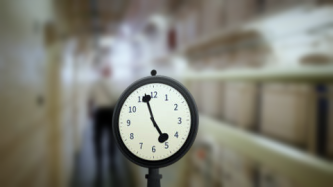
4h57
